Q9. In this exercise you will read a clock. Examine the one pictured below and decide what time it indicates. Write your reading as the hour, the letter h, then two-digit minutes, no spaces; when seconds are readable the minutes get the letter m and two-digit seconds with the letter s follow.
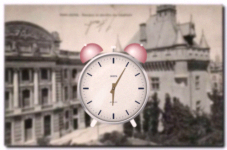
6h05
